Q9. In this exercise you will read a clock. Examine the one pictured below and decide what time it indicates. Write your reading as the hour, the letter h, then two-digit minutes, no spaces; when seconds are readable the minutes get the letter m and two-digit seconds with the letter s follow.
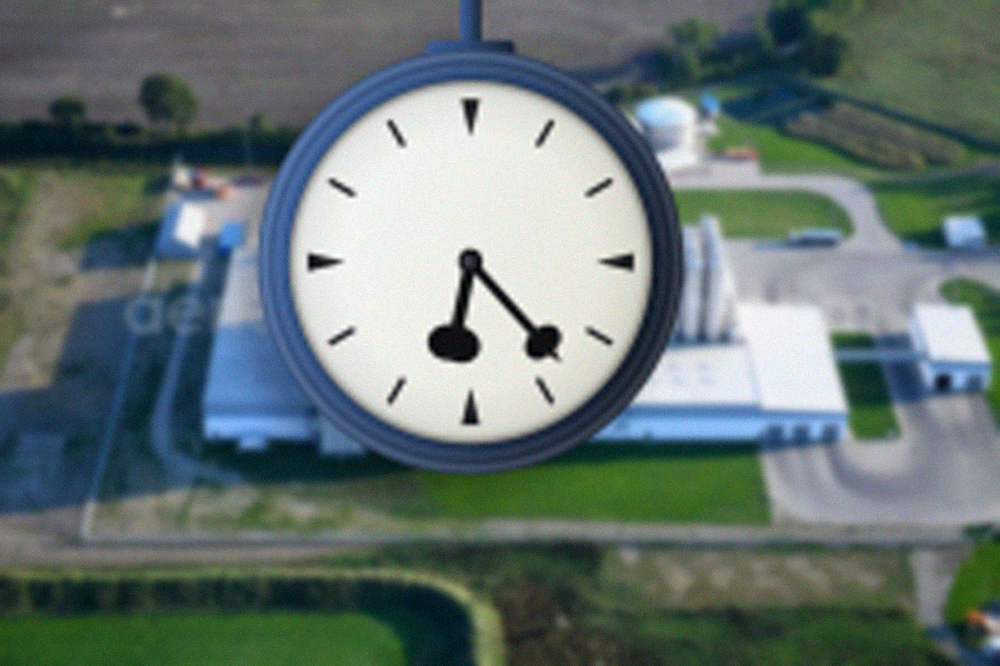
6h23
